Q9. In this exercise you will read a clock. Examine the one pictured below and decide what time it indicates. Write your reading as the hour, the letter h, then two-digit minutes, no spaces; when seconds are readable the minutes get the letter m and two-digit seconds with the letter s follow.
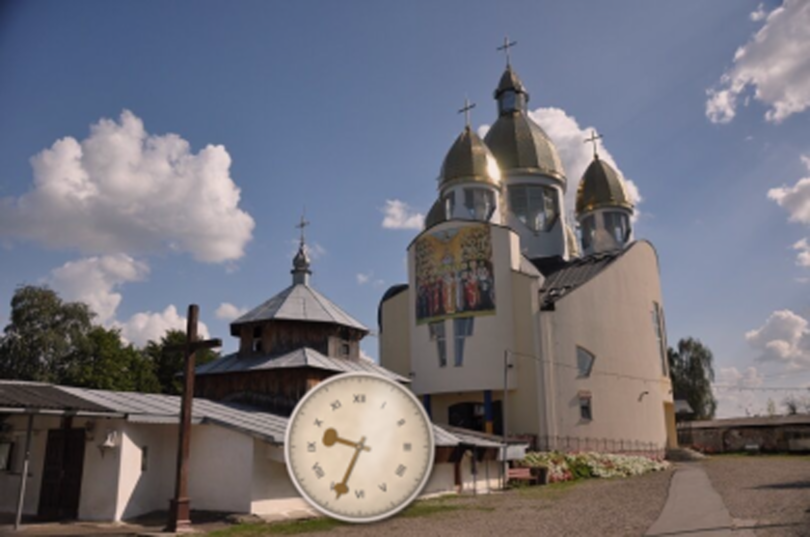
9h34
